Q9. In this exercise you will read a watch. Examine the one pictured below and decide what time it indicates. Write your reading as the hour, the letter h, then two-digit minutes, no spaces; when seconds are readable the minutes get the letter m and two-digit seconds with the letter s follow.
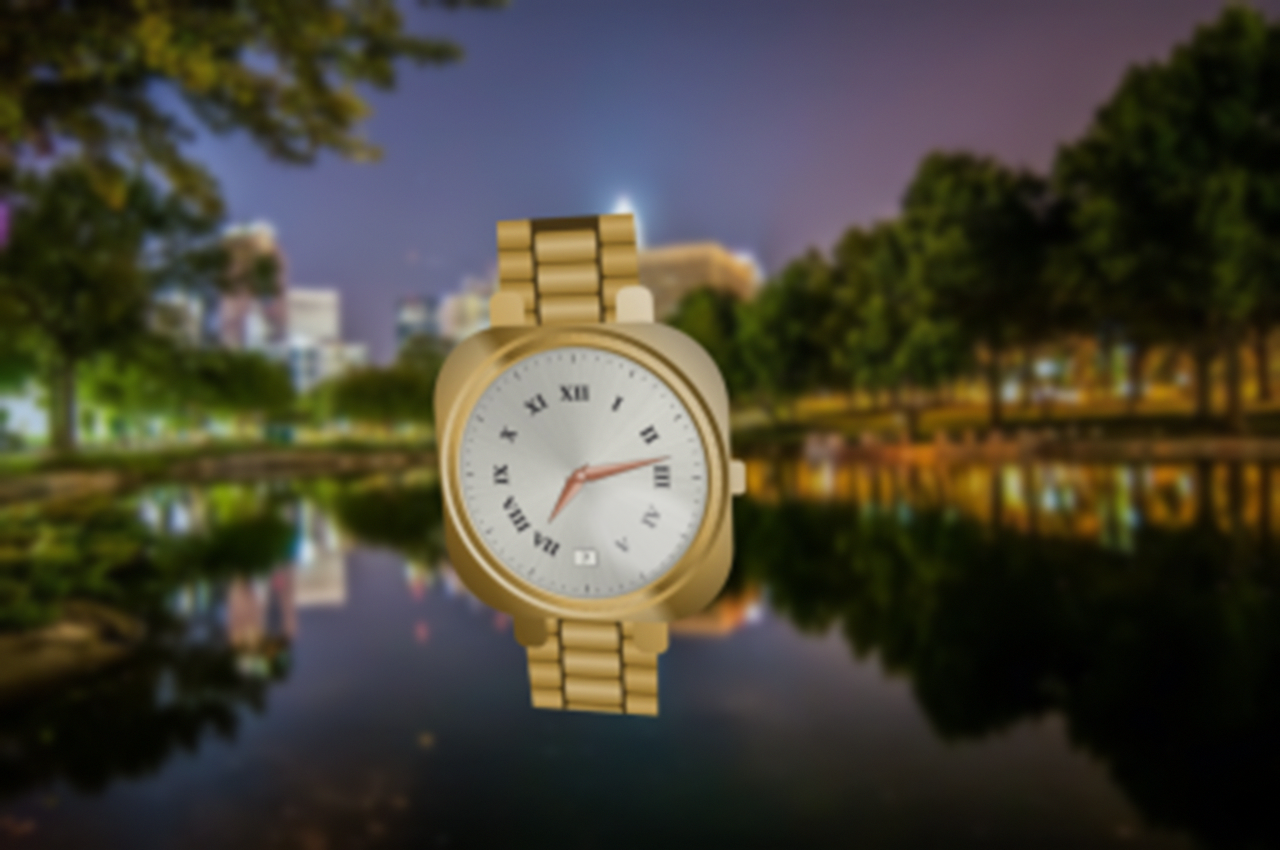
7h13
